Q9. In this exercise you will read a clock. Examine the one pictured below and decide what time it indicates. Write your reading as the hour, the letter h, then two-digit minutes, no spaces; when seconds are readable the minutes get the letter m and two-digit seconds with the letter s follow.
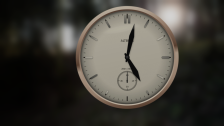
5h02
